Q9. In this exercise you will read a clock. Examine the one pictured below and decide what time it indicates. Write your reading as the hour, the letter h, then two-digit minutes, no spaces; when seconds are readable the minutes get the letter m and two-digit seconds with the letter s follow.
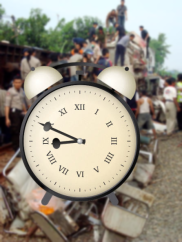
8h49
